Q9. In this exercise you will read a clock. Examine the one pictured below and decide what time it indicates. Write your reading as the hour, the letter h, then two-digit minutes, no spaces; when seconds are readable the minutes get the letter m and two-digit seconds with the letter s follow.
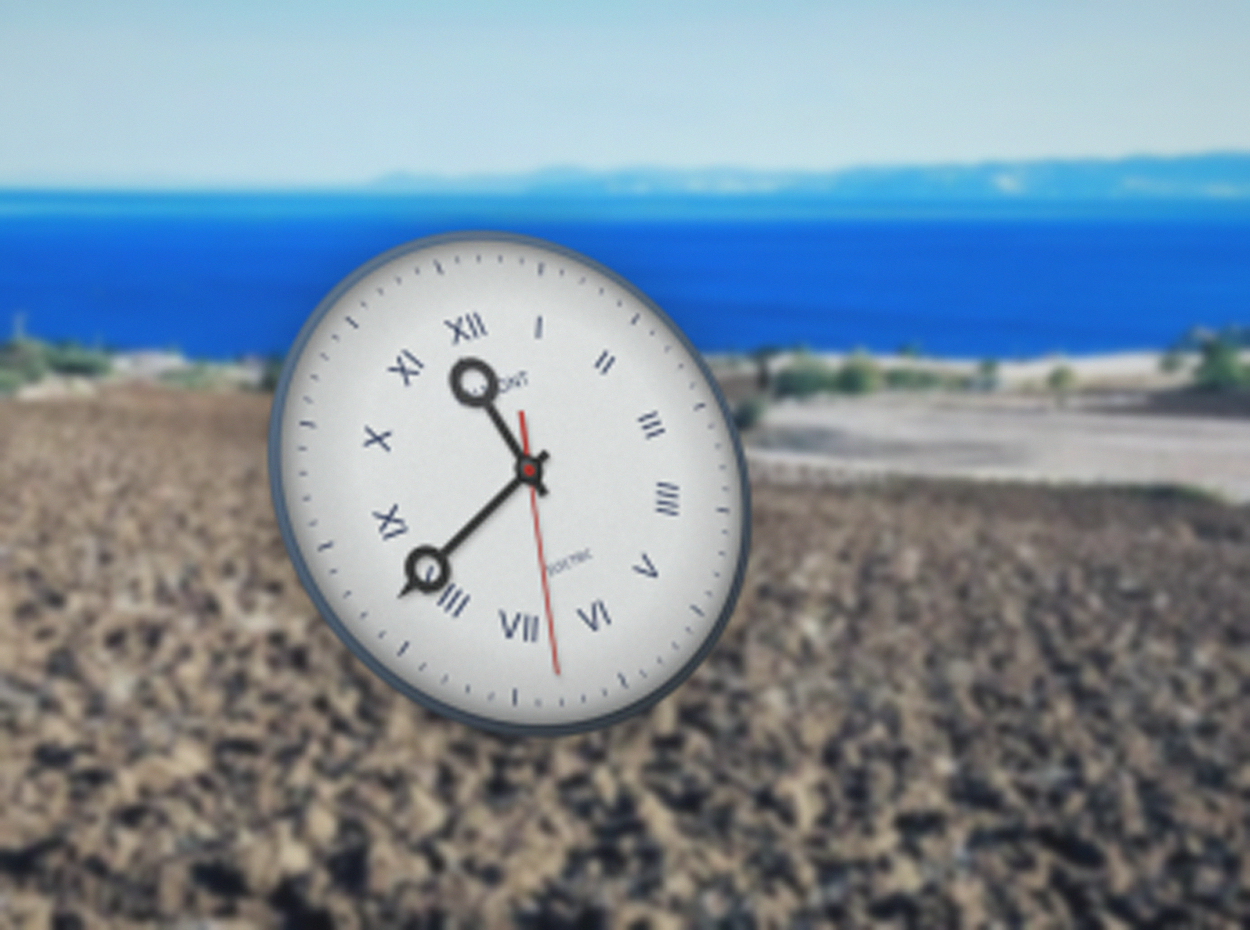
11h41m33s
